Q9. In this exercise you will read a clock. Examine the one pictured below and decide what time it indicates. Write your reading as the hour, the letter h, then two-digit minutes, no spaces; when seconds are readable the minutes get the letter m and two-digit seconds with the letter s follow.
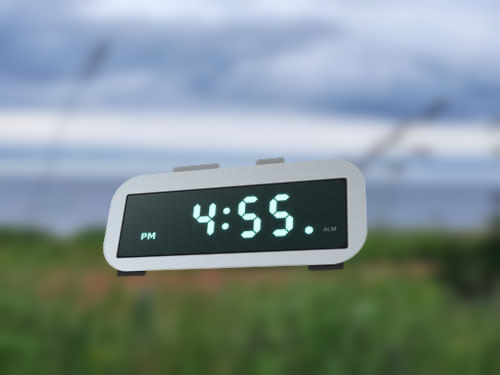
4h55
